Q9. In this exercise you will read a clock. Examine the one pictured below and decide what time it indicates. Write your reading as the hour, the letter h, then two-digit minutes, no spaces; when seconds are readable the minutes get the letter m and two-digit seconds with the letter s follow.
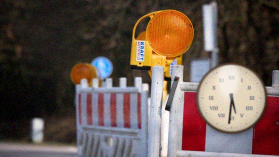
5h31
